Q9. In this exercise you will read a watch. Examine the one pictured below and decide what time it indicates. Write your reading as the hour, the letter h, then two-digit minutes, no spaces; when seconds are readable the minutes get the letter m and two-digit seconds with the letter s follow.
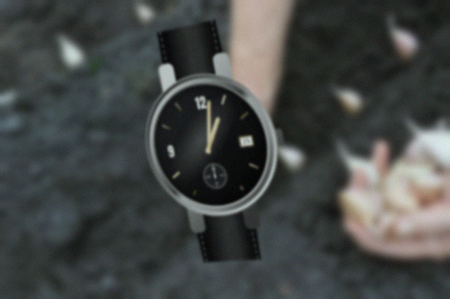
1h02
